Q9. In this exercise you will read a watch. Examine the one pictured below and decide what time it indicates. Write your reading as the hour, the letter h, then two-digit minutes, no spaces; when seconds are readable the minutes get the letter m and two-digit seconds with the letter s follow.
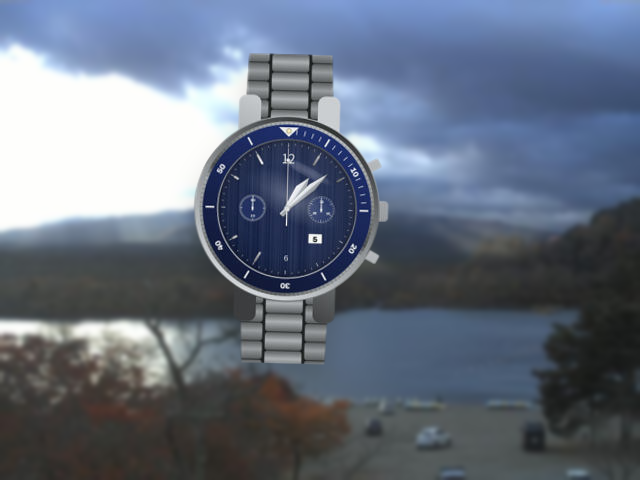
1h08
